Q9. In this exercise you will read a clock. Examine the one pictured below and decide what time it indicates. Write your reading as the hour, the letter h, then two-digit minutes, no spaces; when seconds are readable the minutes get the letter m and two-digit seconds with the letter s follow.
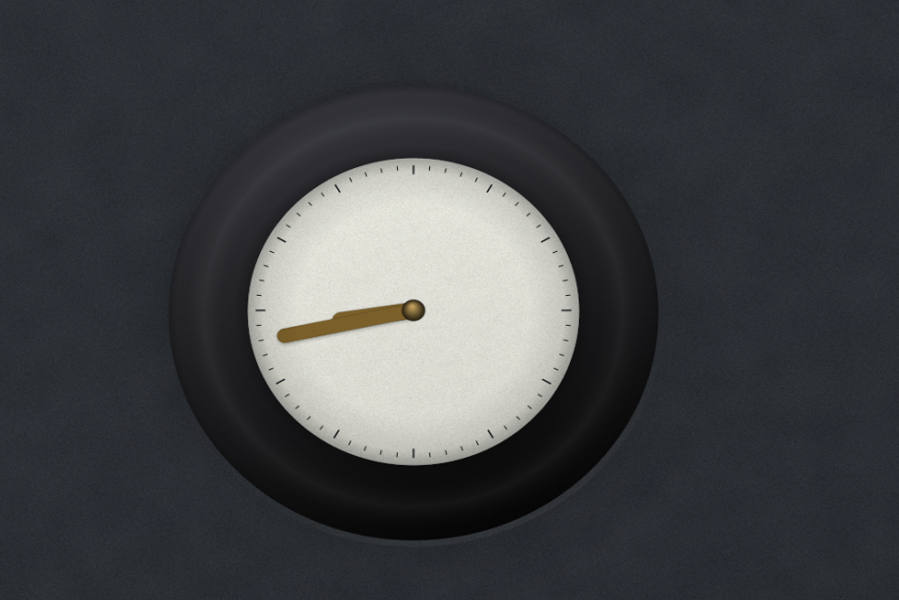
8h43
